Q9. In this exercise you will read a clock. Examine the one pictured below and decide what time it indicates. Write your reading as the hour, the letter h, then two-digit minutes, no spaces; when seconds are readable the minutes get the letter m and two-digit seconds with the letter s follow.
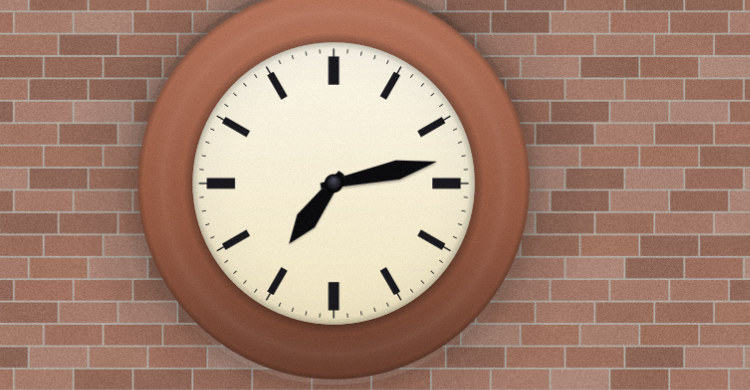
7h13
